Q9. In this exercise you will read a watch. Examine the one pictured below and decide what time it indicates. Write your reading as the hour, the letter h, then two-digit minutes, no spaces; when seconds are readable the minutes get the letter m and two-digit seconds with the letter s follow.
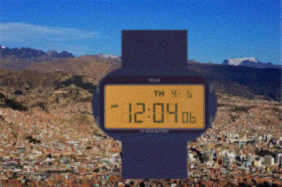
12h04m06s
